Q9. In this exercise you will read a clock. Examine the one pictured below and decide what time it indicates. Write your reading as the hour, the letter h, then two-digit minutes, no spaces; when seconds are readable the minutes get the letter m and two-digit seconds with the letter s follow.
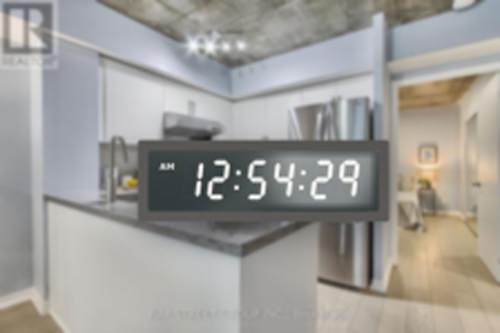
12h54m29s
